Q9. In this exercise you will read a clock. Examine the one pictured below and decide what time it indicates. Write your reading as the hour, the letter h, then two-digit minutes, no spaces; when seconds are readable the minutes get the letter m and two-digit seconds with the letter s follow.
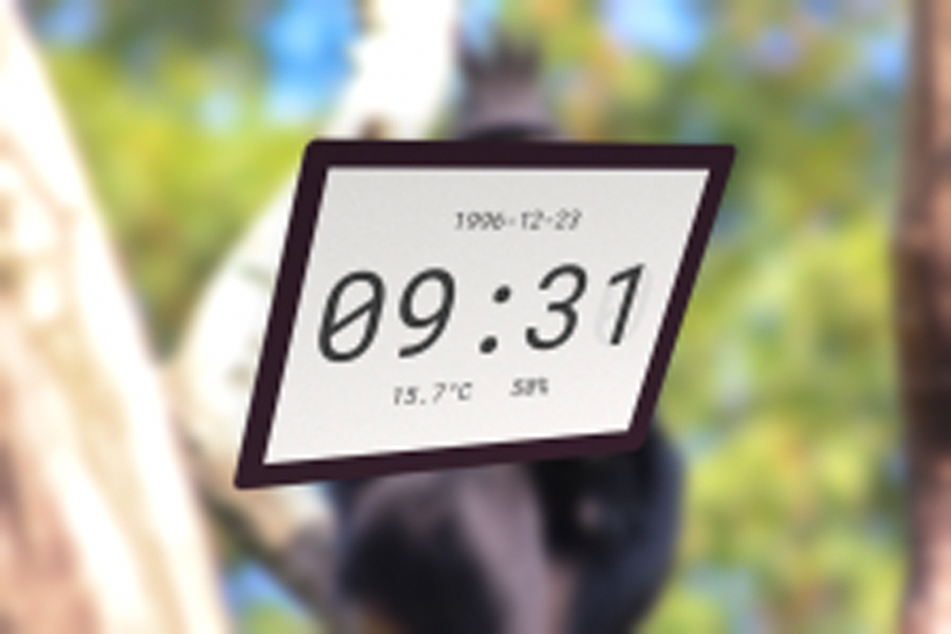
9h31
